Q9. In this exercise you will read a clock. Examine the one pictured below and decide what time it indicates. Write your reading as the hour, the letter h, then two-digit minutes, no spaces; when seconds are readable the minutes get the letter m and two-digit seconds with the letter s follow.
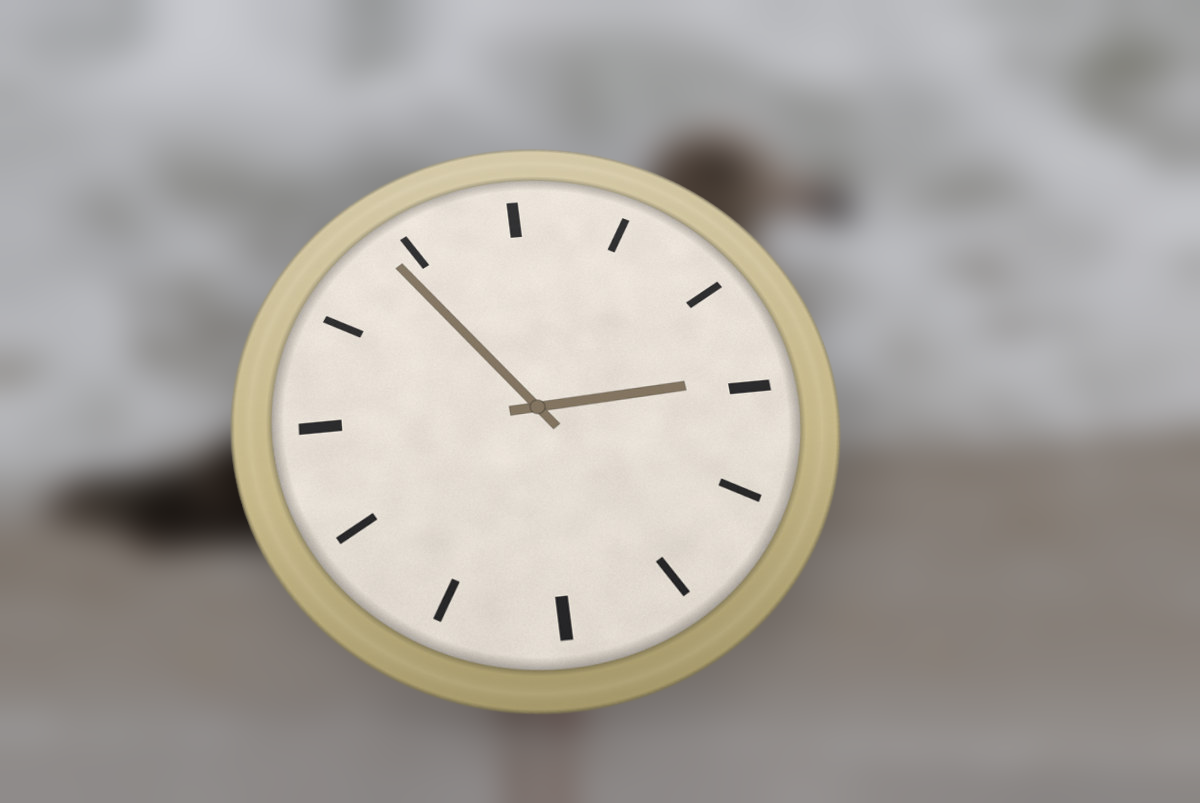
2h54
